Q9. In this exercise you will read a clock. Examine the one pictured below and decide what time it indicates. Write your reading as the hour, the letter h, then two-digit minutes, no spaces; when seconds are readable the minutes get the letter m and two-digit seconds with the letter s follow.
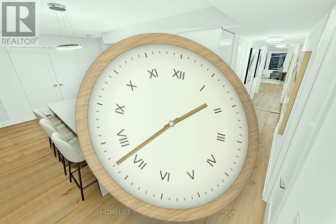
1h37
